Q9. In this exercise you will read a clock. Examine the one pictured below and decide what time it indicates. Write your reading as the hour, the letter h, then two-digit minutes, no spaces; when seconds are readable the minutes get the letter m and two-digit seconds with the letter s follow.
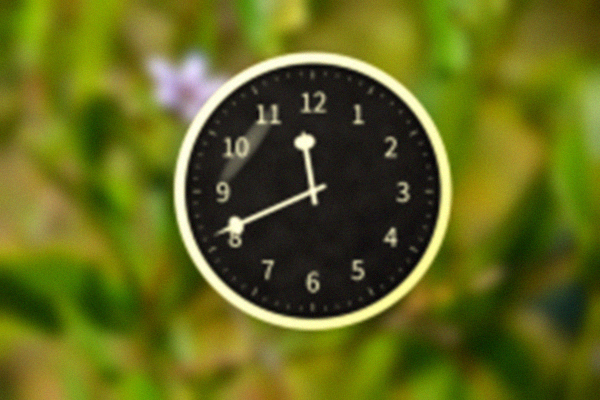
11h41
